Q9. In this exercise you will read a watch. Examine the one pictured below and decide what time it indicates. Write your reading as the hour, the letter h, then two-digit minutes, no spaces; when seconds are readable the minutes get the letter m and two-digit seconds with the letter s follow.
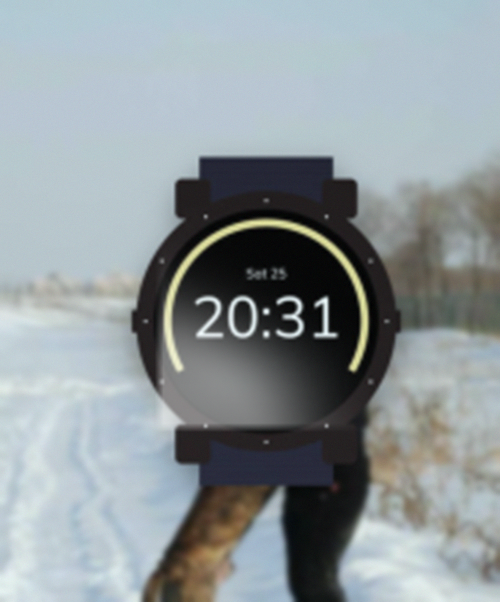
20h31
